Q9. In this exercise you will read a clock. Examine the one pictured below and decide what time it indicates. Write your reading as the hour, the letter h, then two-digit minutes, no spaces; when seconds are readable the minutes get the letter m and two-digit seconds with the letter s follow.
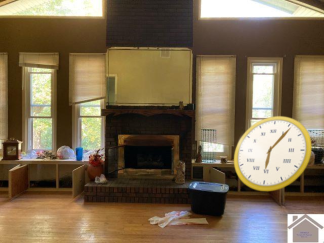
6h06
